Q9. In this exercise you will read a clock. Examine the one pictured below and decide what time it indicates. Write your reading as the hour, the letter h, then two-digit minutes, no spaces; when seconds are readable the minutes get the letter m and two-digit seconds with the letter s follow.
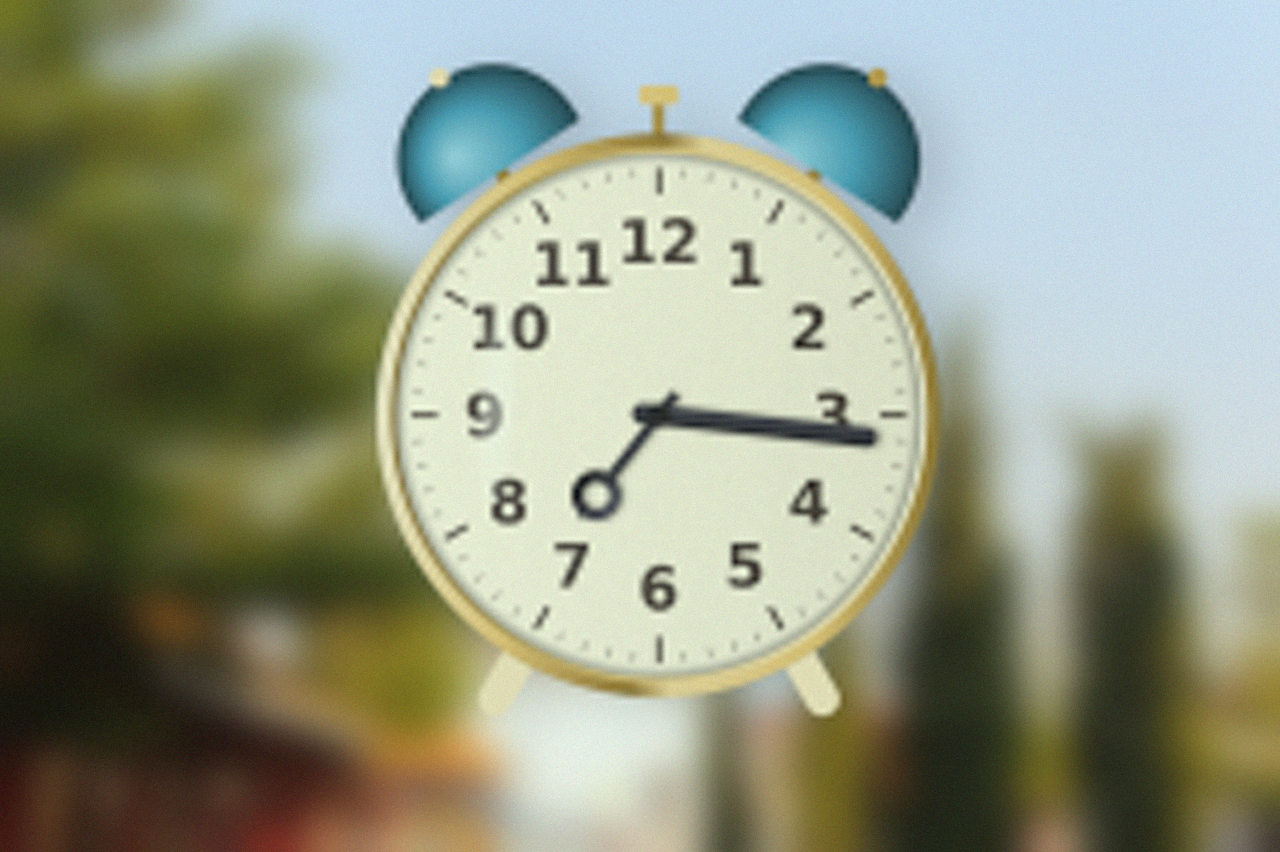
7h16
